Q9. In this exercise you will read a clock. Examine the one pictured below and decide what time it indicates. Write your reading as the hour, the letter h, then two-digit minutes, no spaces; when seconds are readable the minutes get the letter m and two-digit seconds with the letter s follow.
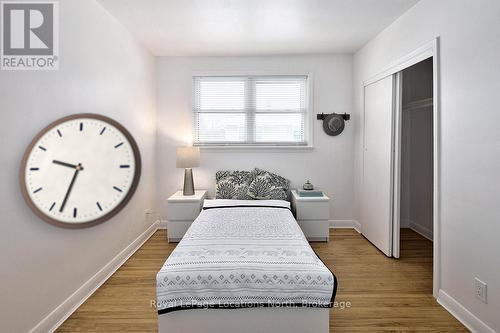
9h33
